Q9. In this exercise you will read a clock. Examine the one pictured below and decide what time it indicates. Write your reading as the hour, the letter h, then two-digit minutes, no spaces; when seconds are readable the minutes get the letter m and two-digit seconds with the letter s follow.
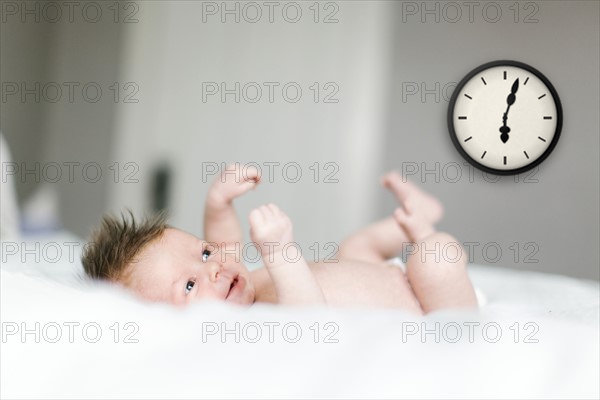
6h03
